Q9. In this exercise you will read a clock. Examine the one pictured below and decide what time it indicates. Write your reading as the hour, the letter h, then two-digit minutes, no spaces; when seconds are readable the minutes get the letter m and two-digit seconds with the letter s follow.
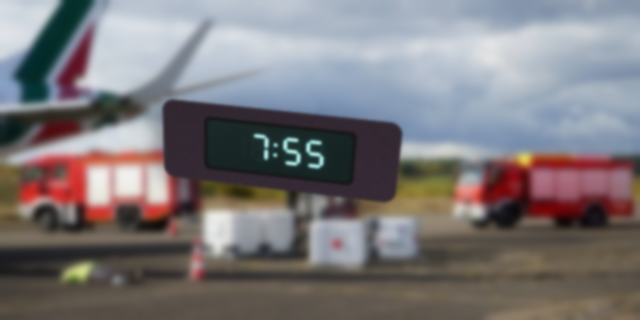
7h55
